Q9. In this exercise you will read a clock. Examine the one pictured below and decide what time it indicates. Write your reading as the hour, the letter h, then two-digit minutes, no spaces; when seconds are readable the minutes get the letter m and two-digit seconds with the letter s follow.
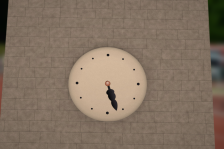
5h27
